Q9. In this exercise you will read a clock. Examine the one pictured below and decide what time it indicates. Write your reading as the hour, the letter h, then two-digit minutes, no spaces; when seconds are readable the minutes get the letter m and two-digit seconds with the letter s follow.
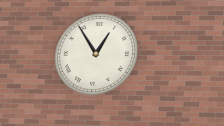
12h54
